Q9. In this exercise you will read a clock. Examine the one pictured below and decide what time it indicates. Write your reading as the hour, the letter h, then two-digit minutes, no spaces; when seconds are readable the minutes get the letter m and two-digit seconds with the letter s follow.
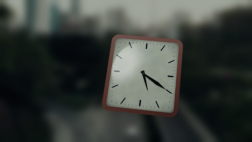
5h20
